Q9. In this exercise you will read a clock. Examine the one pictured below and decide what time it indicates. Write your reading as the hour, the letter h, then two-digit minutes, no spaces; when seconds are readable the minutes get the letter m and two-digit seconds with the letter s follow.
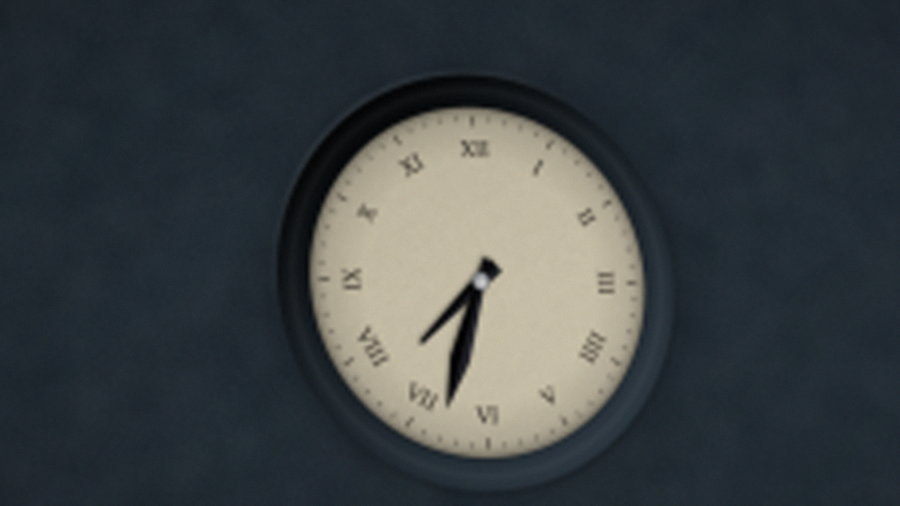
7h33
